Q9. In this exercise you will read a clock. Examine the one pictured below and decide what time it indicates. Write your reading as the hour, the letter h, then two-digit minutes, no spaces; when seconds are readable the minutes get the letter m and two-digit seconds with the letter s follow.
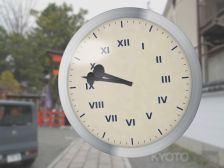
9h47
